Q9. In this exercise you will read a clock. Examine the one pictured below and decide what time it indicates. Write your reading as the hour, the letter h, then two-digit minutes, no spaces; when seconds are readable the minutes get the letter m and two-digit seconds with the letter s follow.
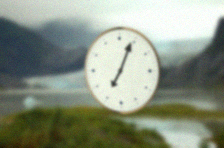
7h04
